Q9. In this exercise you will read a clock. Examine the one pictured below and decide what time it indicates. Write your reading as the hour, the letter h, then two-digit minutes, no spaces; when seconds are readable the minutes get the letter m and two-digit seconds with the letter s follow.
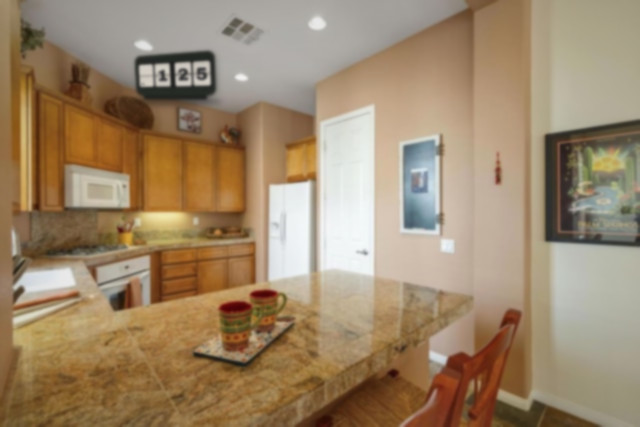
1h25
